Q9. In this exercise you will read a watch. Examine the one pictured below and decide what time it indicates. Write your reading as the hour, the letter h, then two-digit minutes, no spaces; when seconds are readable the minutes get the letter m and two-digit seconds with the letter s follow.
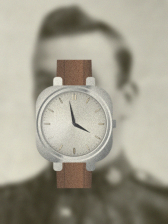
3h58
